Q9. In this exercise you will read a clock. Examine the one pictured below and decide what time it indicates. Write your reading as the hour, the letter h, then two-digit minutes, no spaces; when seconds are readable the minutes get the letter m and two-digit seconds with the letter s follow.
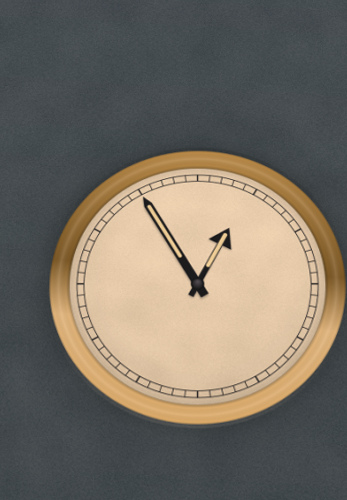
12h55
